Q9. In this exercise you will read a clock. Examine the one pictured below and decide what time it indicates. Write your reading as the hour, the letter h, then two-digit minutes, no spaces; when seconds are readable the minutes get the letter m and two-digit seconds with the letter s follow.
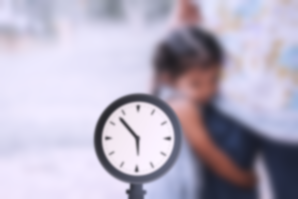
5h53
